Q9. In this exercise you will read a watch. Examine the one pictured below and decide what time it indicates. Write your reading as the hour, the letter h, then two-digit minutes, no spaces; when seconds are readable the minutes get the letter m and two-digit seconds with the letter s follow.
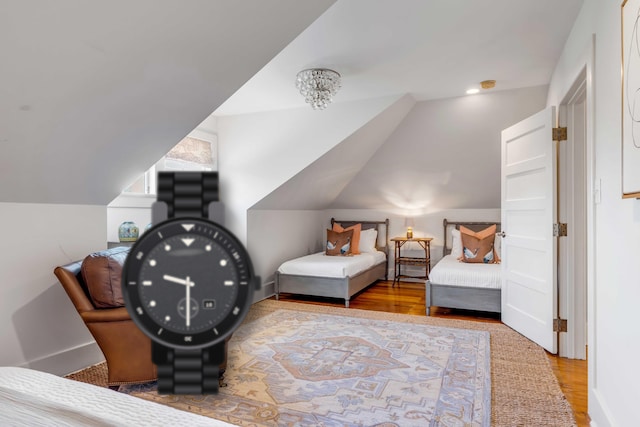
9h30
